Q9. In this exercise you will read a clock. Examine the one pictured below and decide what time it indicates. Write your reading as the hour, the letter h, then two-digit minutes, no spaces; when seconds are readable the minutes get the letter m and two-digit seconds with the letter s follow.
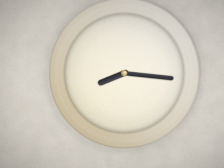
8h16
